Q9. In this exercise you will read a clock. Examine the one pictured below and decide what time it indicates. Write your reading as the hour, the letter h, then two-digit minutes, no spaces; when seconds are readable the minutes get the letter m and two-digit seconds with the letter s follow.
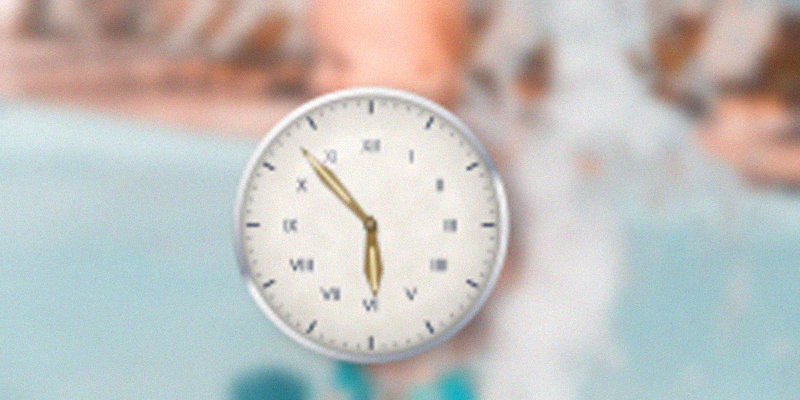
5h53
